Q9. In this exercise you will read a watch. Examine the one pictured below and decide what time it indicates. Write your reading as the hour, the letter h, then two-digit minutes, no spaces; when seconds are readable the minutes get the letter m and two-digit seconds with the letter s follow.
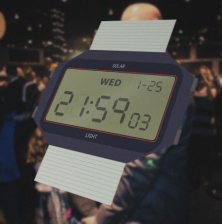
21h59m03s
